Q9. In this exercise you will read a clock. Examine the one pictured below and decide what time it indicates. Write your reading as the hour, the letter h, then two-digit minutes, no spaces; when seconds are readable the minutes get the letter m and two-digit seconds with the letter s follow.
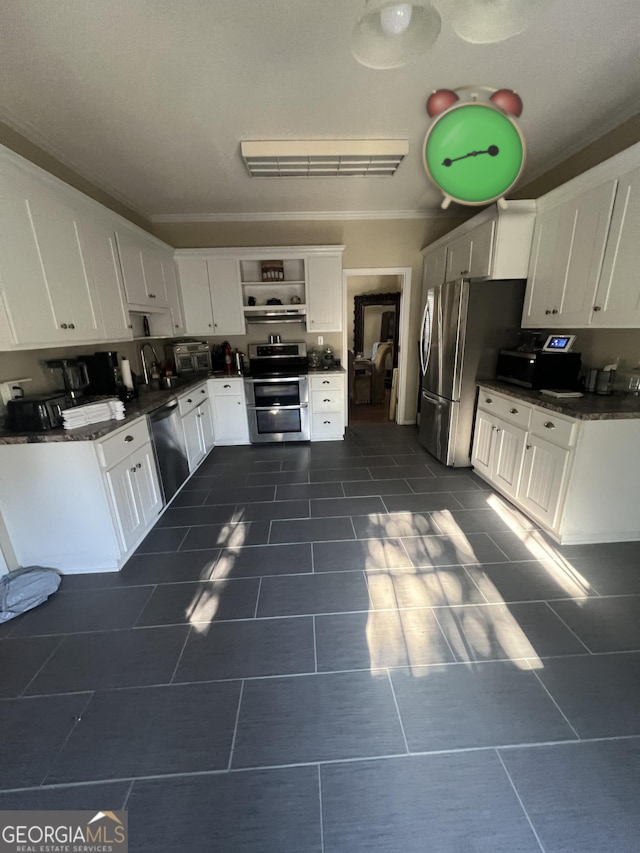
2h42
